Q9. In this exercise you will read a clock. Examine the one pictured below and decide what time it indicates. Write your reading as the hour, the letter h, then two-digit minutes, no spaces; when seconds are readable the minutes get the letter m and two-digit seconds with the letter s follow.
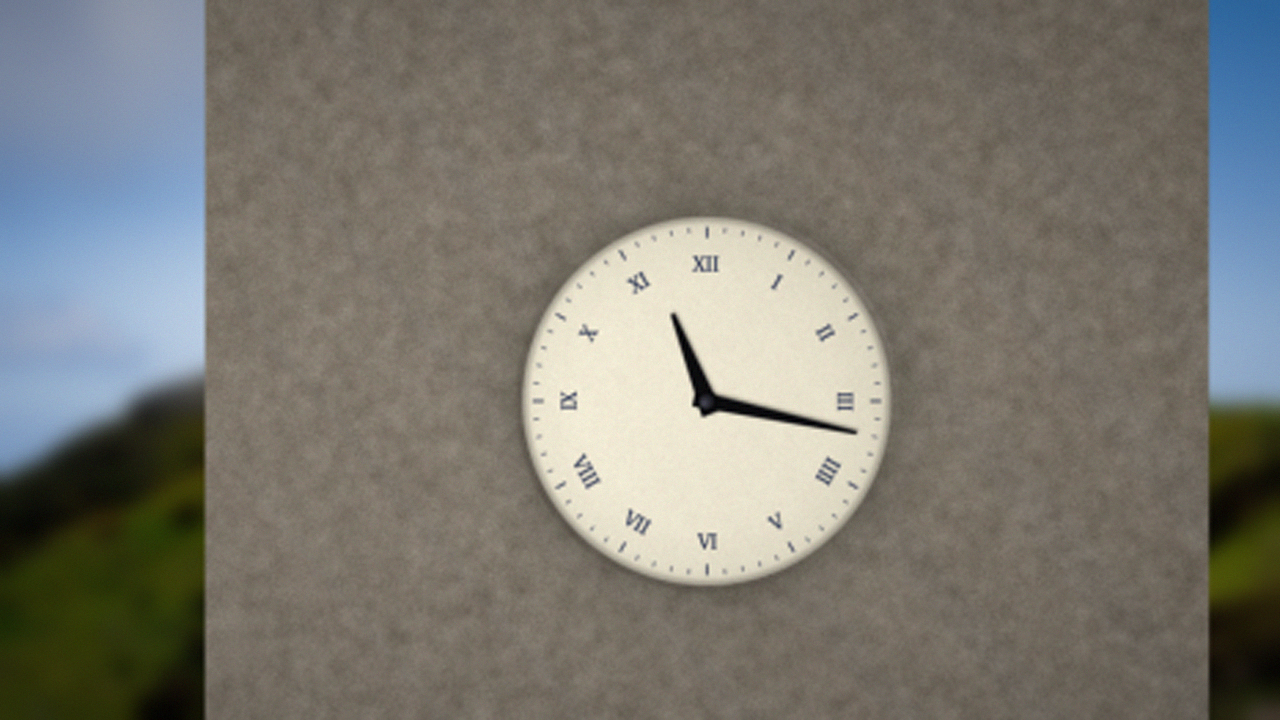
11h17
